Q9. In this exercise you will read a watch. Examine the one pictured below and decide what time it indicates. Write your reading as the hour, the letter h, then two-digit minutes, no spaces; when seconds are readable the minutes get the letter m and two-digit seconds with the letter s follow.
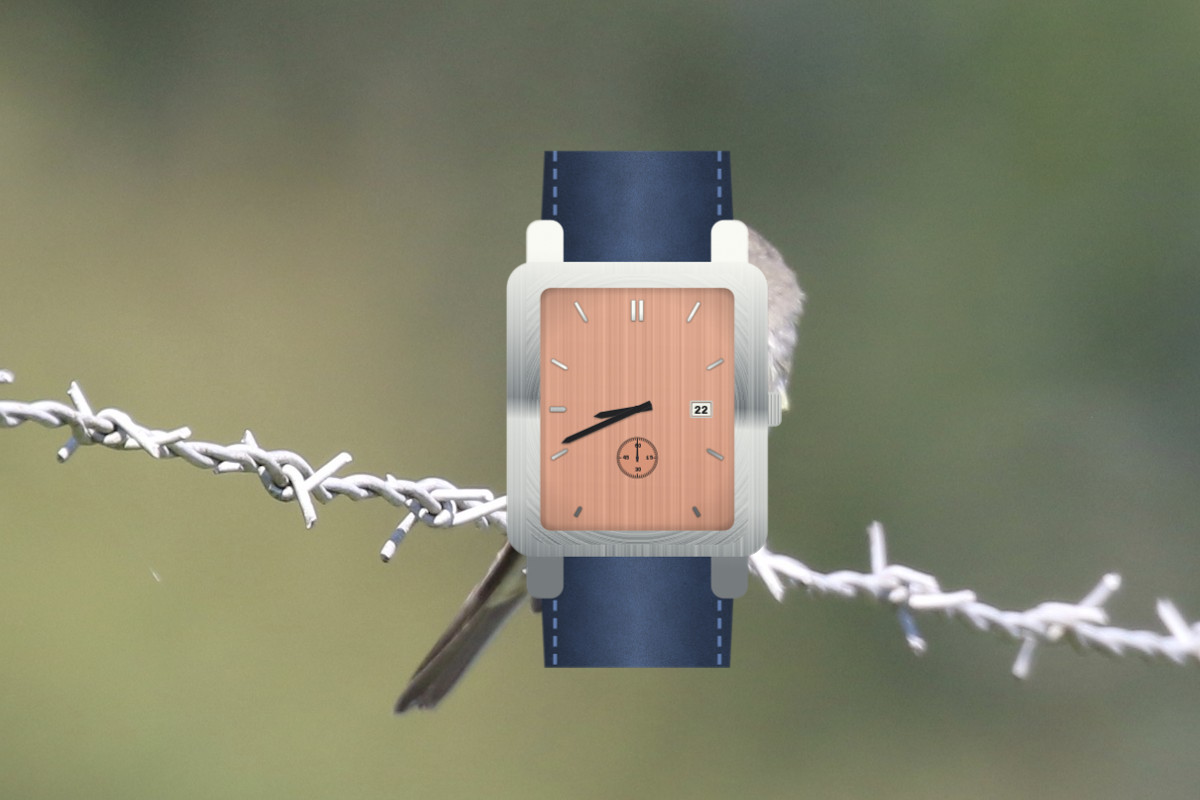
8h41
